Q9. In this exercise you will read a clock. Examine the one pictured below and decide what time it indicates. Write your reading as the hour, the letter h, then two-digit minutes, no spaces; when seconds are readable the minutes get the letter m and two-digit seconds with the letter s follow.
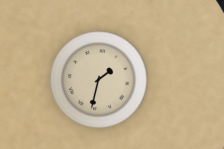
1h31
